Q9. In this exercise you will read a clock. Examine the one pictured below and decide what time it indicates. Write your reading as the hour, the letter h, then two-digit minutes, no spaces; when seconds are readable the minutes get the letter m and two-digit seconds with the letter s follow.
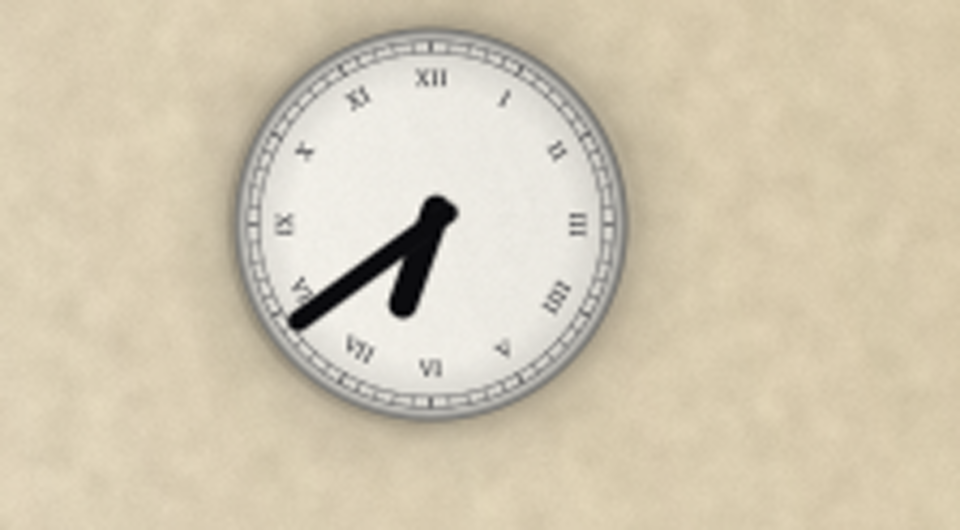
6h39
